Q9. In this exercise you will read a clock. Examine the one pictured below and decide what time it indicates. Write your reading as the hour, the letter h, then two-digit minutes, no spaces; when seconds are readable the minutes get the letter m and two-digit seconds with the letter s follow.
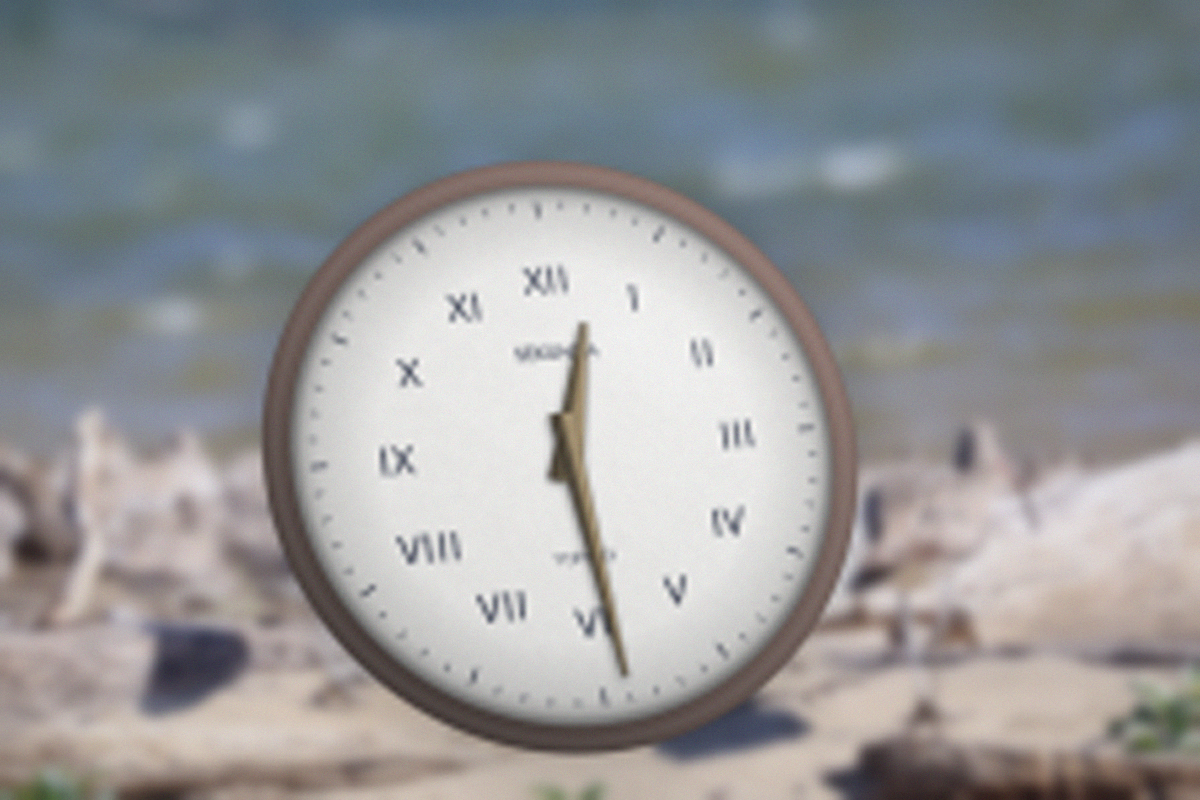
12h29
